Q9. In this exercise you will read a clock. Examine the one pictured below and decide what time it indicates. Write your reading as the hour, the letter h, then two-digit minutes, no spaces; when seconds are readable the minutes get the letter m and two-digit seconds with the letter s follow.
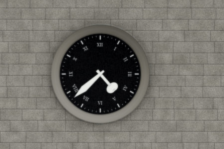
4h38
